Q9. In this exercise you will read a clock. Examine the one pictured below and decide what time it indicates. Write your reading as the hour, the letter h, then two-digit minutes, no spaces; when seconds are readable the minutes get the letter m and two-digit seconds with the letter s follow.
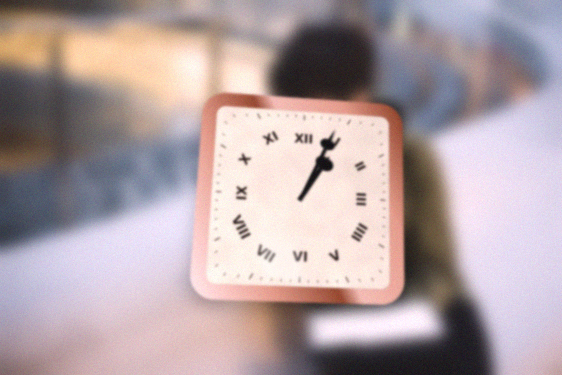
1h04
